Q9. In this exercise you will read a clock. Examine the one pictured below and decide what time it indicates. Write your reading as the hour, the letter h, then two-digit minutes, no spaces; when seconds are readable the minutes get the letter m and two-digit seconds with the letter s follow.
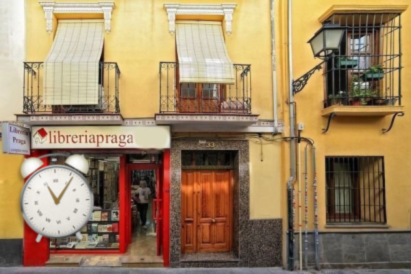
11h06
